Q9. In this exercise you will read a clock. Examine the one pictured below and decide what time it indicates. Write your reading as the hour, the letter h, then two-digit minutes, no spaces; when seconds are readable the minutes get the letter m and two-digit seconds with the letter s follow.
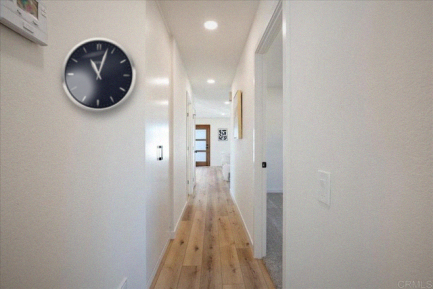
11h03
